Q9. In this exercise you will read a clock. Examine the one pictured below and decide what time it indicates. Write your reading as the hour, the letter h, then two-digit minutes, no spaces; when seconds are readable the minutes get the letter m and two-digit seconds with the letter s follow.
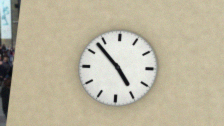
4h53
